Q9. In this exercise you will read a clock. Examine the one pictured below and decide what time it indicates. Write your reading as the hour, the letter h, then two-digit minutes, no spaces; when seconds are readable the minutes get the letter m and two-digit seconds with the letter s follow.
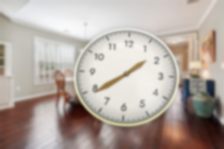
1h39
